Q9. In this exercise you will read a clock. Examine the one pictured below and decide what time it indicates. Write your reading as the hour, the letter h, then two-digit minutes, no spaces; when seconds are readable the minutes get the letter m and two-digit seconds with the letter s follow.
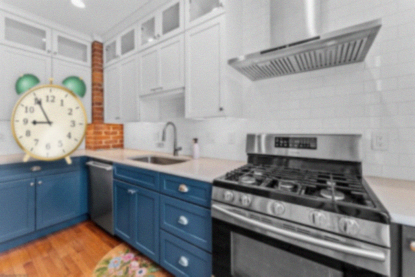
8h55
